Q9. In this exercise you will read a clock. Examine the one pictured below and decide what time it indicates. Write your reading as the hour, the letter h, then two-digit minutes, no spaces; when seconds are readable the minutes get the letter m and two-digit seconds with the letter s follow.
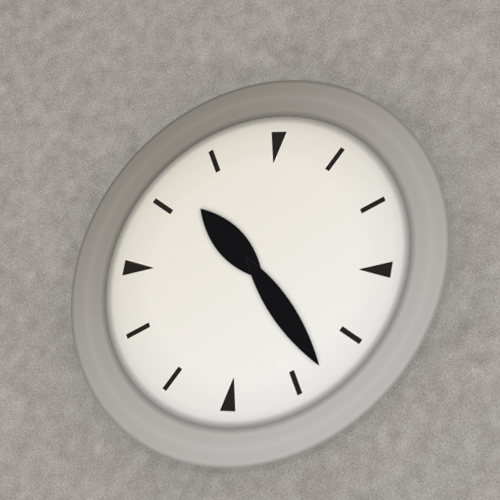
10h23
